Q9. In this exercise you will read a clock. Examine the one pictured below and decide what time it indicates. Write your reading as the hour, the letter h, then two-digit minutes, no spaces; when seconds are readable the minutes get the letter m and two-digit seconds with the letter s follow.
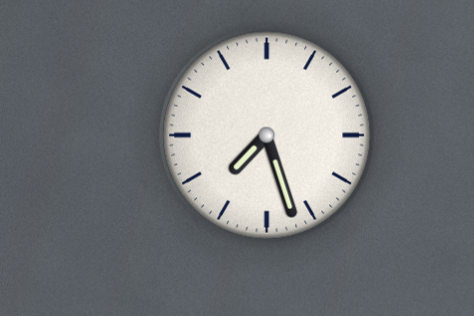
7h27
